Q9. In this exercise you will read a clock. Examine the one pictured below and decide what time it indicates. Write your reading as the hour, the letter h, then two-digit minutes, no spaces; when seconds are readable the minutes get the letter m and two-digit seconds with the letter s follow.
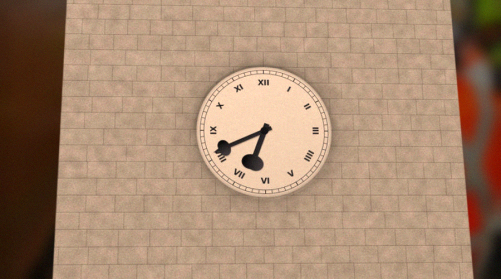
6h41
